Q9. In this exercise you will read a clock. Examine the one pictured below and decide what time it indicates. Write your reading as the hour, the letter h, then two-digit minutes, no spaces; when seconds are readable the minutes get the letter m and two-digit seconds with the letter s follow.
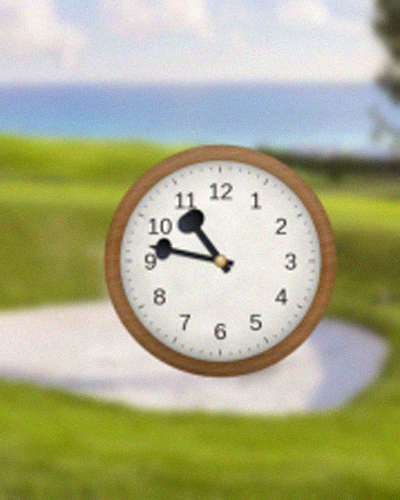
10h47
